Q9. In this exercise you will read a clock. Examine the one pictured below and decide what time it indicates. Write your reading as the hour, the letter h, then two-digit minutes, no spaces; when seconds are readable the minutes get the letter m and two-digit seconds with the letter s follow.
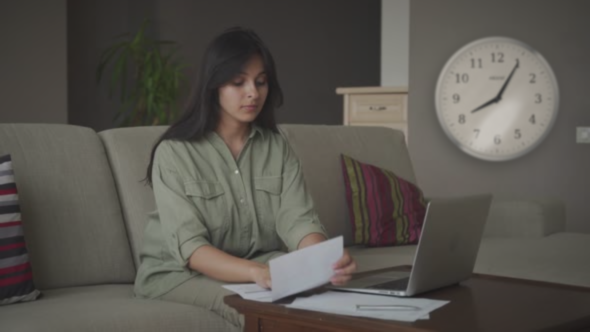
8h05
